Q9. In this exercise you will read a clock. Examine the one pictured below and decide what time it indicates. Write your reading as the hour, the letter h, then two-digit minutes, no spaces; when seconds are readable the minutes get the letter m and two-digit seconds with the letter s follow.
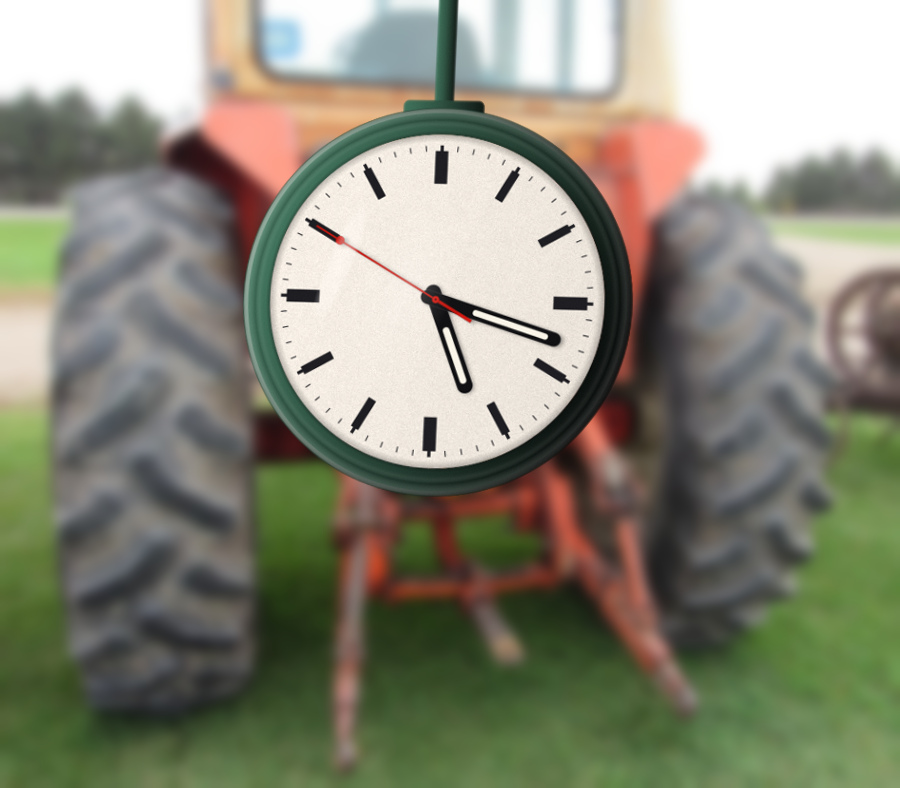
5h17m50s
